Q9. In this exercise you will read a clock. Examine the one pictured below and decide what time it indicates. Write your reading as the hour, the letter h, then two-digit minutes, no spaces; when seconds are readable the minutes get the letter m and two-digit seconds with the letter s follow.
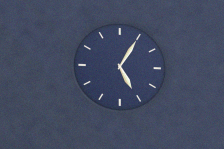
5h05
